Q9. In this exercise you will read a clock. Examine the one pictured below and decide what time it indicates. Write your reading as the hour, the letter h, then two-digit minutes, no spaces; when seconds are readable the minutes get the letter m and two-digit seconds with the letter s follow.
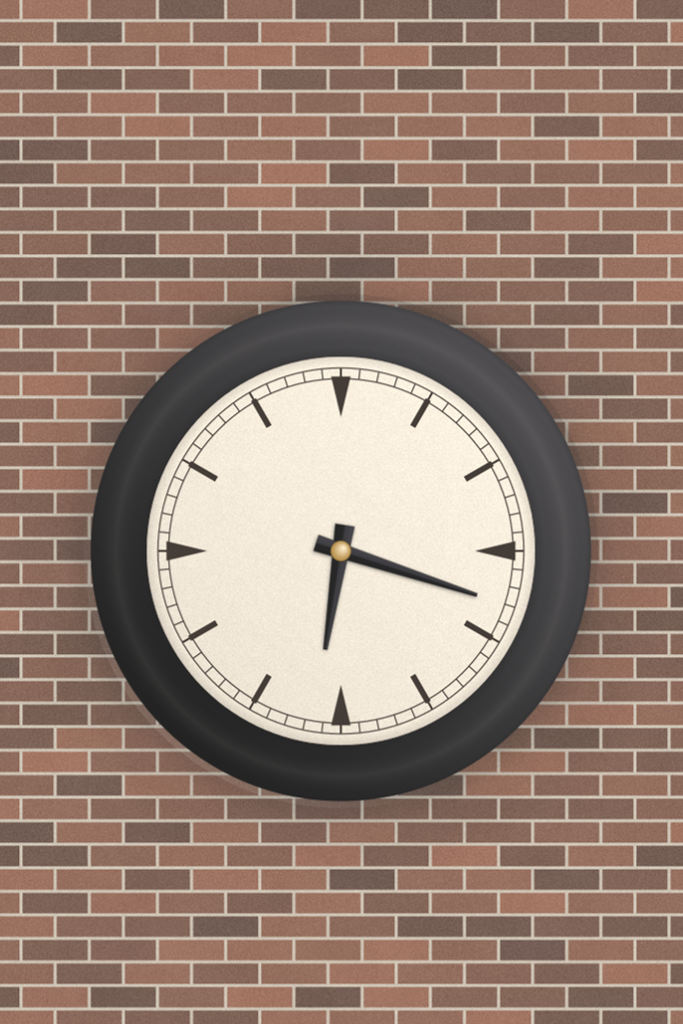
6h18
